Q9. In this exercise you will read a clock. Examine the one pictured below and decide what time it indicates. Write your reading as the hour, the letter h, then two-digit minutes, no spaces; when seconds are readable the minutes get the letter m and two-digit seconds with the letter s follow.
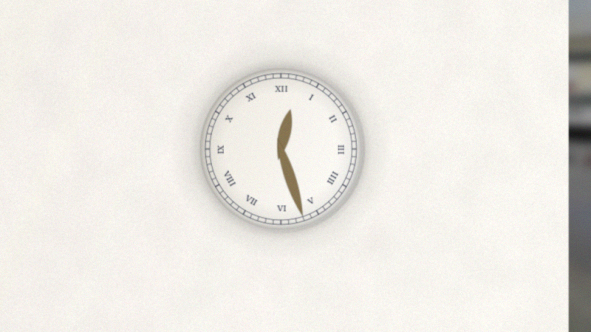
12h27
